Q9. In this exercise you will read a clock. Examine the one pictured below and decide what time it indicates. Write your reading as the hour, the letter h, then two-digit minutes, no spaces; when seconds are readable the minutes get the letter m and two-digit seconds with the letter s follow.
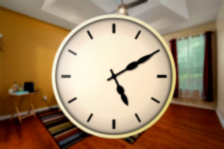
5h10
